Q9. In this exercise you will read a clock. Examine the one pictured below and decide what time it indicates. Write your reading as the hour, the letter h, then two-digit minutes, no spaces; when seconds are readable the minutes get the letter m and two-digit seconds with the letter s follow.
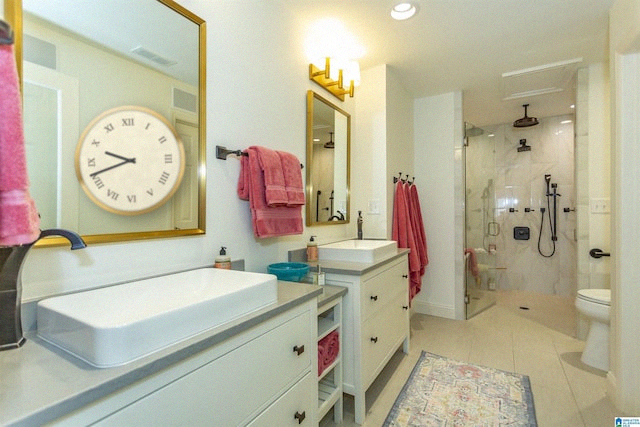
9h42
